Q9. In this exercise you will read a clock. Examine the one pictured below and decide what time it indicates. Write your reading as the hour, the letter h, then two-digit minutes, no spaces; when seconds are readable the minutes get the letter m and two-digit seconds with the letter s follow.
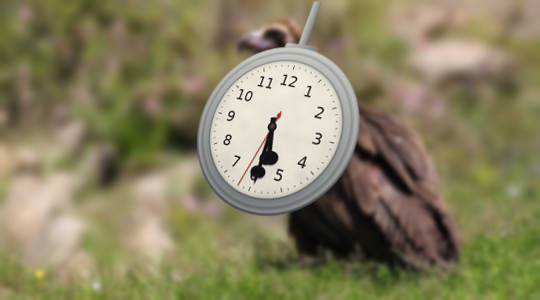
5h29m32s
